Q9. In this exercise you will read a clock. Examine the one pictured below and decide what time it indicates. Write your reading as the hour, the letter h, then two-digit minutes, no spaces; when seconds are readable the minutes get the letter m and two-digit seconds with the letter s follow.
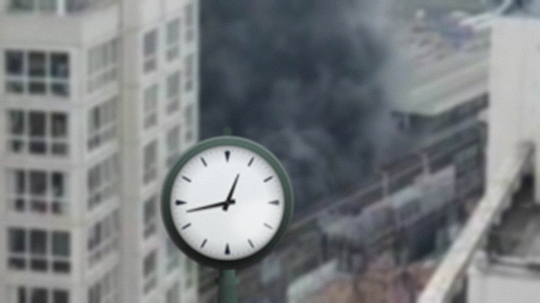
12h43
